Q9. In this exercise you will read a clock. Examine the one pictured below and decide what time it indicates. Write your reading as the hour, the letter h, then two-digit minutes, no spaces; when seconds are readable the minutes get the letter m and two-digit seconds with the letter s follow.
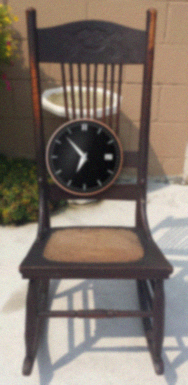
6h53
